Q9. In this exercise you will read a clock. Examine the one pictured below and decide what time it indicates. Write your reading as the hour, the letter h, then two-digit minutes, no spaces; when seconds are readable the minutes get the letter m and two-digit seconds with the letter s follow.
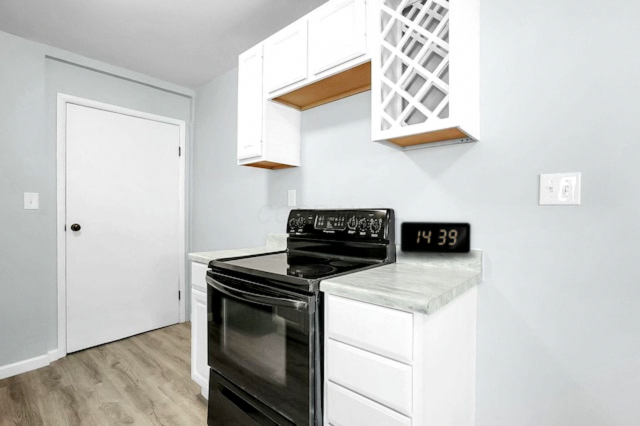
14h39
